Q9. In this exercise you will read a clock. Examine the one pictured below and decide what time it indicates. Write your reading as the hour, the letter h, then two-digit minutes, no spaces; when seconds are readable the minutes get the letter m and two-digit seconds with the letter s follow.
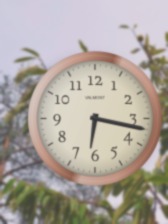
6h17
